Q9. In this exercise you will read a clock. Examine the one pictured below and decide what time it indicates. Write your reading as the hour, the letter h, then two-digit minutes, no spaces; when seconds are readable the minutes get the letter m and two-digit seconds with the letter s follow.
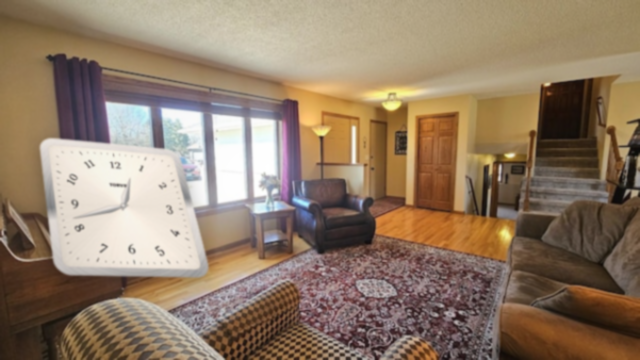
12h42
